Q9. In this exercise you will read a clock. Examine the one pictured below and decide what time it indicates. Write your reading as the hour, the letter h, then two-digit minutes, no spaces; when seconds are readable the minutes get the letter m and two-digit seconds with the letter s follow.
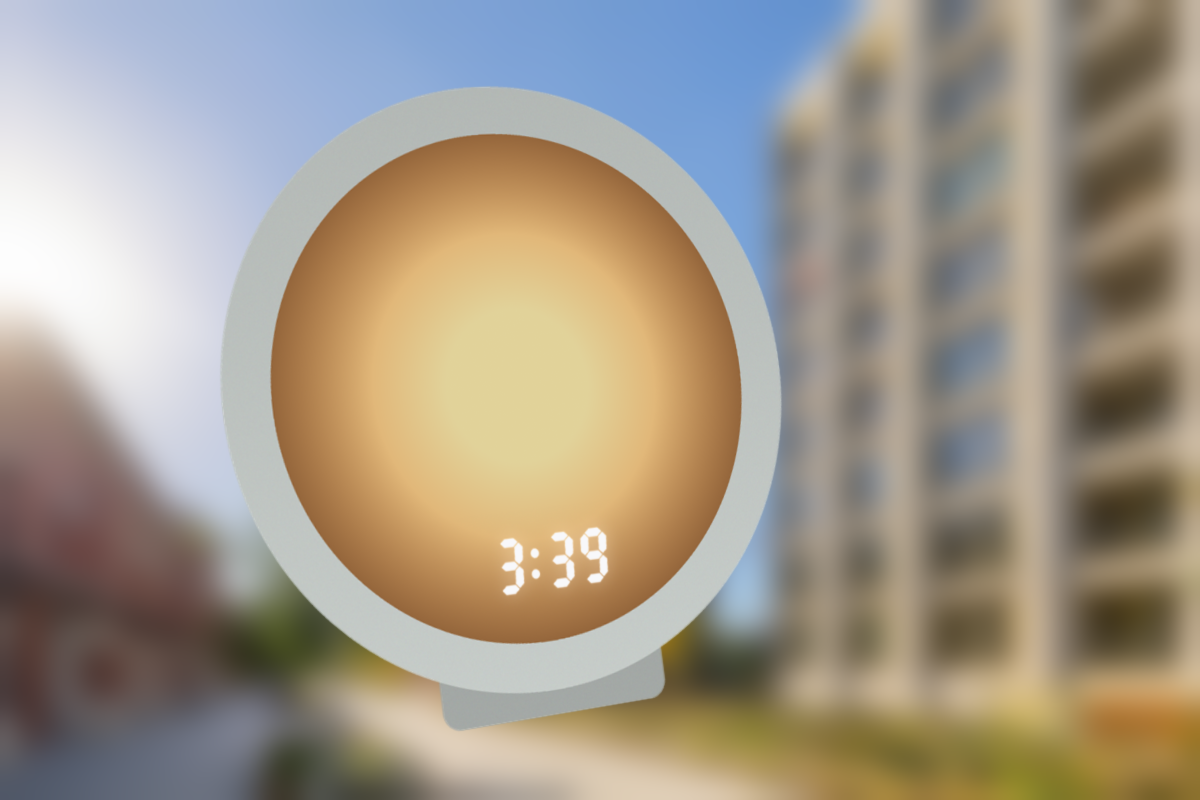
3h39
